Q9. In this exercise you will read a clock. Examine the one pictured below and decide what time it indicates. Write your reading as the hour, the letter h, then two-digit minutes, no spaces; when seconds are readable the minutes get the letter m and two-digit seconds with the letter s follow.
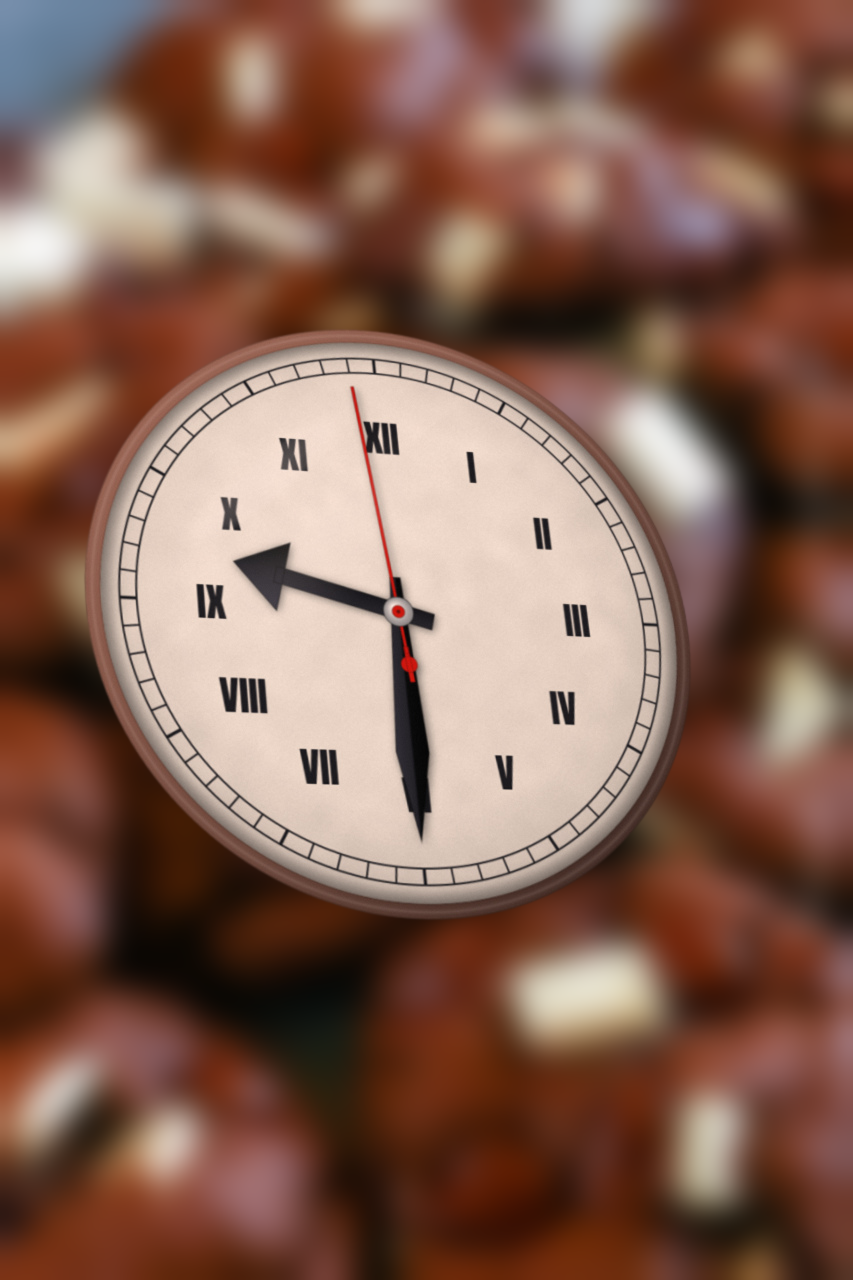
9h29m59s
